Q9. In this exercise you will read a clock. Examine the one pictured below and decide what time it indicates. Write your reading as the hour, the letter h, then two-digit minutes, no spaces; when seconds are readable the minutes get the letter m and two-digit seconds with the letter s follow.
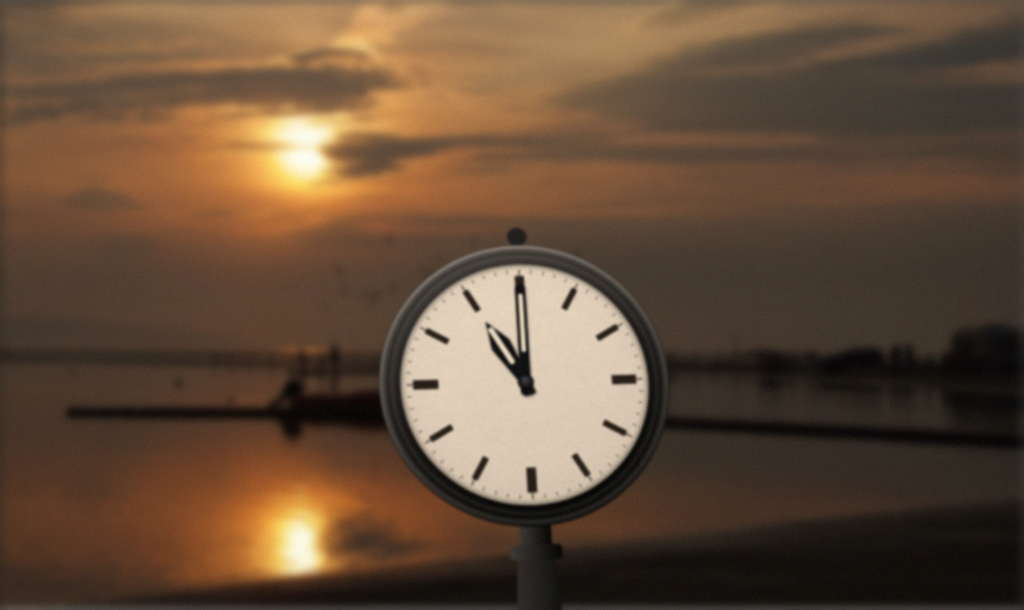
11h00
